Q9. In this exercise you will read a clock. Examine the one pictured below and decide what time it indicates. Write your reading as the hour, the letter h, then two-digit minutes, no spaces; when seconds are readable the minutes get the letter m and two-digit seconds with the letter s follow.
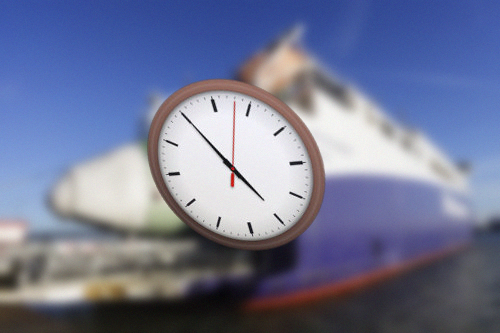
4h55m03s
